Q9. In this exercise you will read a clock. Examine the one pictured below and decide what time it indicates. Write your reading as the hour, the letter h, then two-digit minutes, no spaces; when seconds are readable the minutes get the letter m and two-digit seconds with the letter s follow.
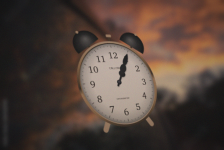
1h05
